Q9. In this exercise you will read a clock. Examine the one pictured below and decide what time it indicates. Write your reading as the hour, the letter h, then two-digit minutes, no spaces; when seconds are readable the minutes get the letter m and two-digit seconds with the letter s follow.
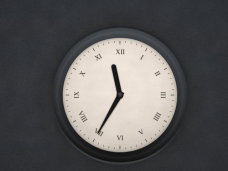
11h35
